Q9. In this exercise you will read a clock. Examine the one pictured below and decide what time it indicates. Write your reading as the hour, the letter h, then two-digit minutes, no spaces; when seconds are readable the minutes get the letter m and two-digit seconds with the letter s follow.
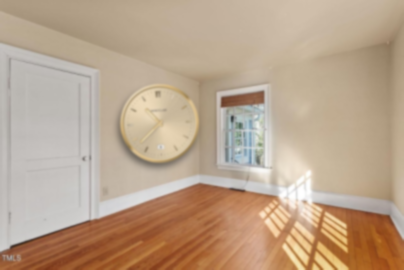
10h38
